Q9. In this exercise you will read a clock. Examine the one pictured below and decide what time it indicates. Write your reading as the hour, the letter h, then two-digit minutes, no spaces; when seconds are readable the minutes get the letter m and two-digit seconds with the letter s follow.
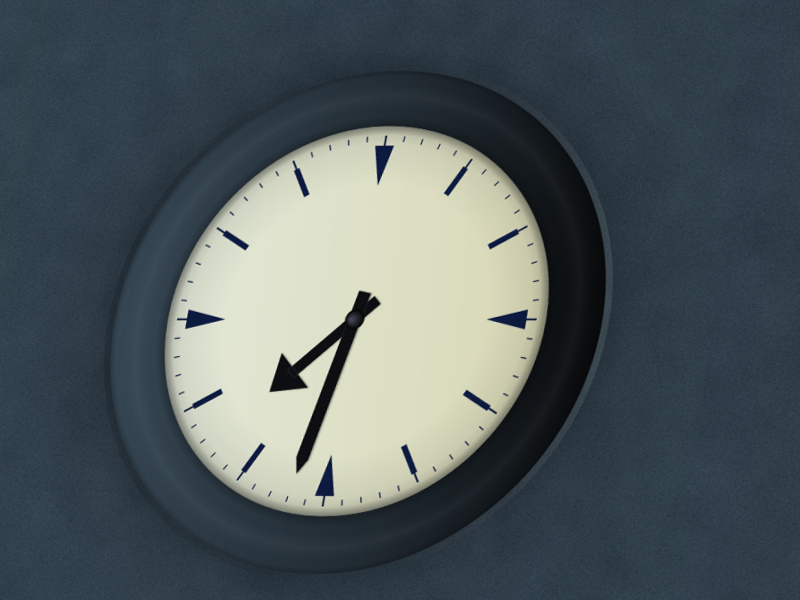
7h32
